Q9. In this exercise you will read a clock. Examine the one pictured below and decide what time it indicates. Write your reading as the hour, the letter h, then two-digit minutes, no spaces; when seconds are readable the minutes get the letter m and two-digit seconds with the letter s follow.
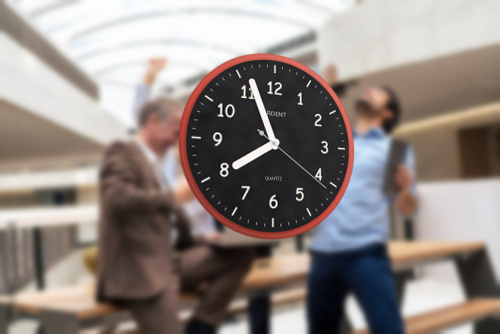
7h56m21s
